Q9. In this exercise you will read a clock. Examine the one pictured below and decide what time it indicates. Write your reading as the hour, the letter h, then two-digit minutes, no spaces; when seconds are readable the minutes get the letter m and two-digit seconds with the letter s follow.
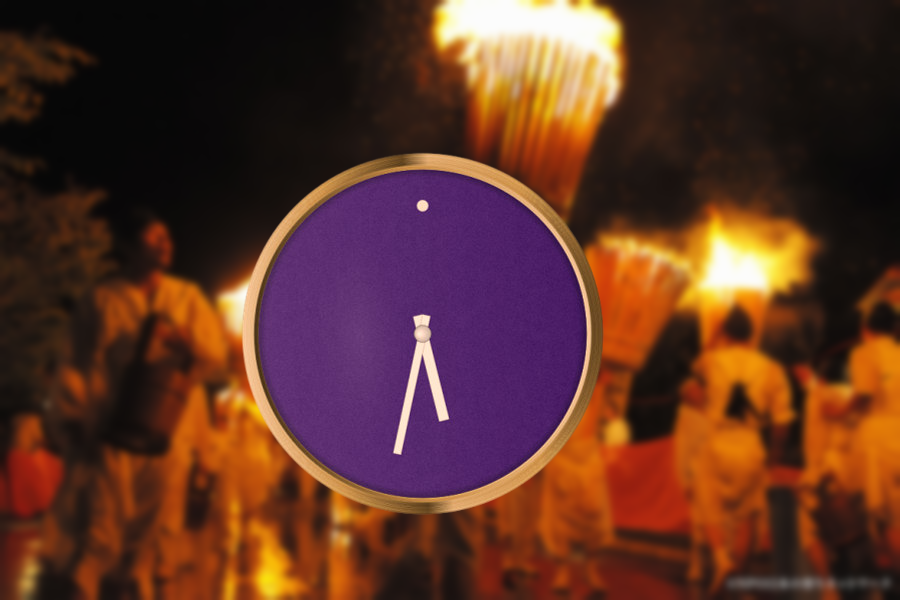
5h32
